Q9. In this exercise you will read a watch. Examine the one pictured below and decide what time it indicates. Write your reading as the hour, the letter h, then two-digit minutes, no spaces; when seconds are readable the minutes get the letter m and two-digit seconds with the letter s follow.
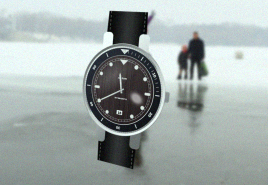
11h40
